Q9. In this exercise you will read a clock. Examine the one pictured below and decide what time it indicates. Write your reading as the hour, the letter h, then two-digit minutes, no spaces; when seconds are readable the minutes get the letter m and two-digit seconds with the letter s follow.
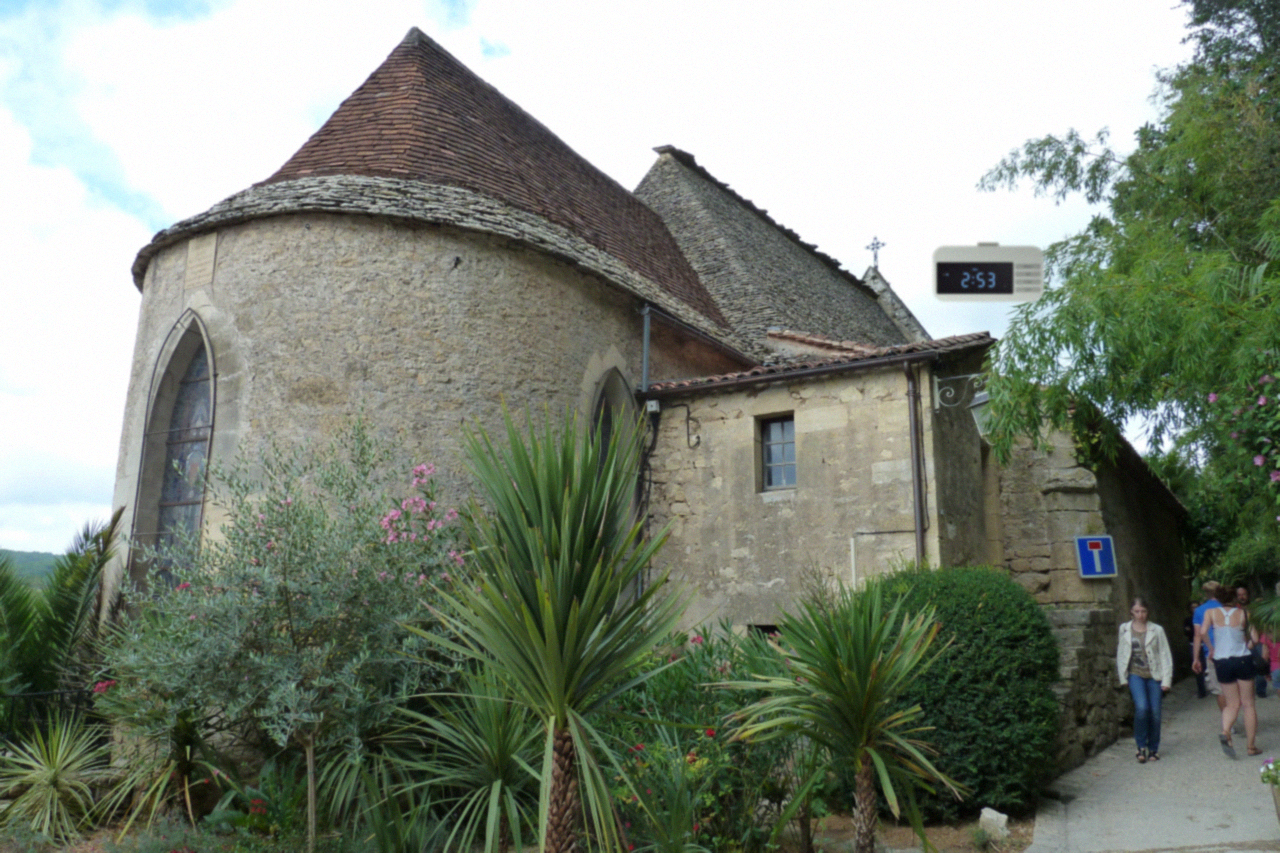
2h53
